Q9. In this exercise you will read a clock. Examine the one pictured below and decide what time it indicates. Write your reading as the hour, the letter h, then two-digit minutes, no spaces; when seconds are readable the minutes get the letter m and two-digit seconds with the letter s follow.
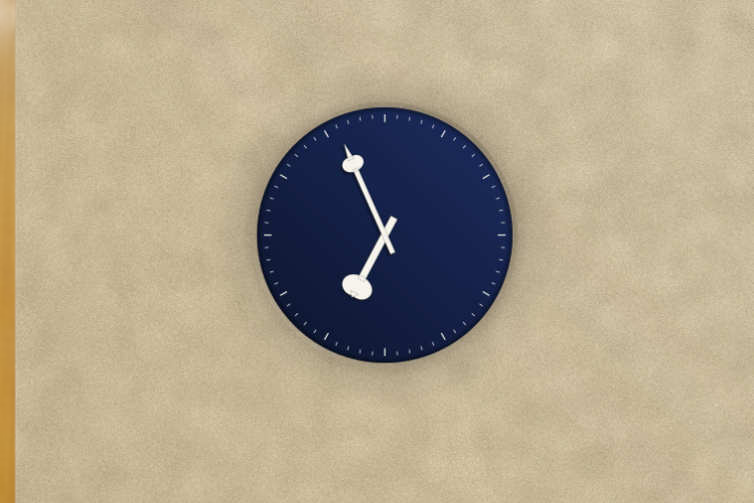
6h56
